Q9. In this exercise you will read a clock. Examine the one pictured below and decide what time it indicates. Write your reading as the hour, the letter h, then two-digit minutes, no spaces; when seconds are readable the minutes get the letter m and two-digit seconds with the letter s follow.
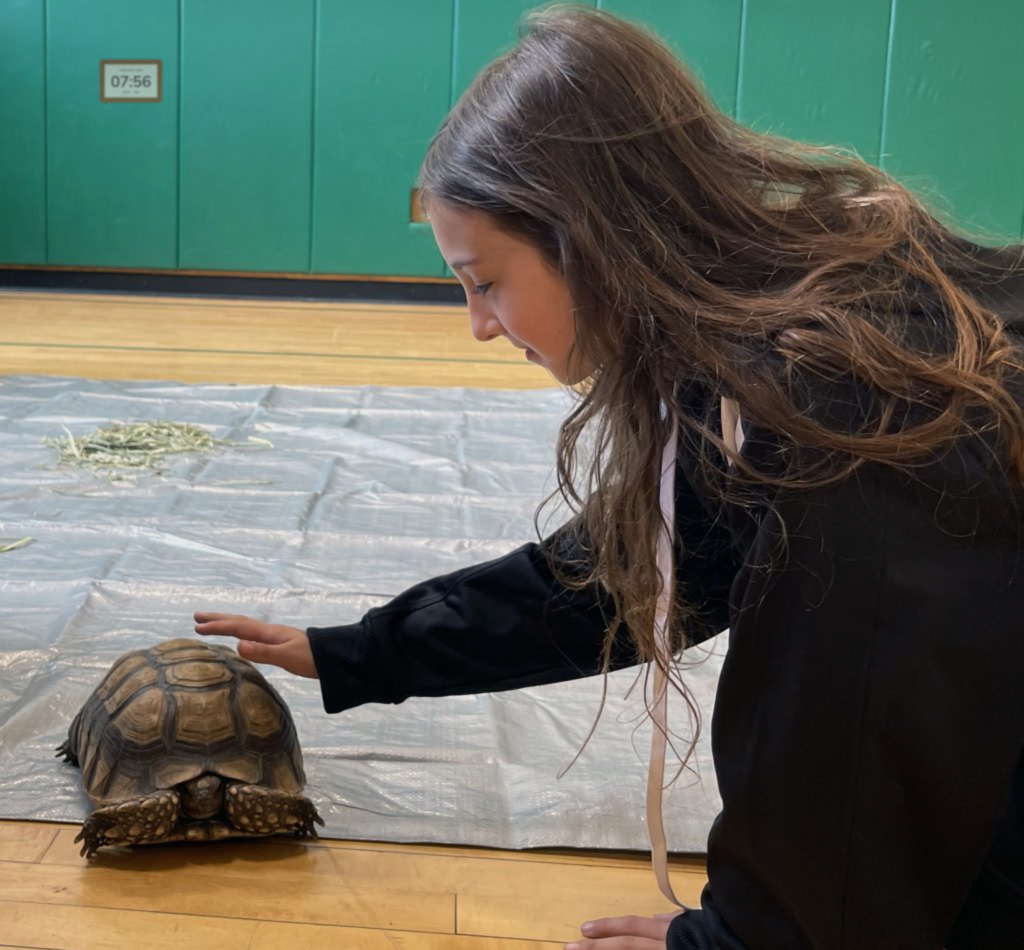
7h56
